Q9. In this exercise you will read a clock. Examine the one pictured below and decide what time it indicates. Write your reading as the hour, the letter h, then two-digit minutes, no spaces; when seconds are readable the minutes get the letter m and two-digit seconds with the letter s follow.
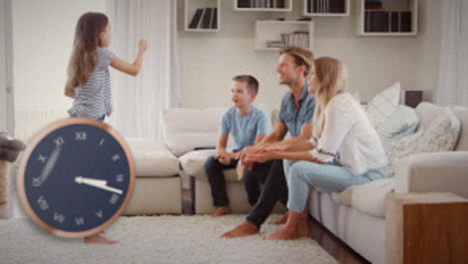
3h18
